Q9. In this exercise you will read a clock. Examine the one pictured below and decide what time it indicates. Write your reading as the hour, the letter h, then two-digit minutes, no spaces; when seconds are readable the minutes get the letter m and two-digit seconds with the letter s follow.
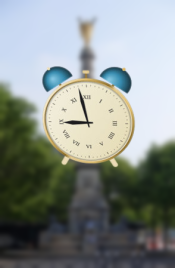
8h58
